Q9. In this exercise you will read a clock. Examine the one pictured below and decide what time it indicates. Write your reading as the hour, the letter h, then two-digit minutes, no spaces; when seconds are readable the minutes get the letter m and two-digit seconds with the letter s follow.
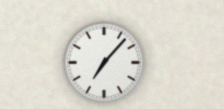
7h07
